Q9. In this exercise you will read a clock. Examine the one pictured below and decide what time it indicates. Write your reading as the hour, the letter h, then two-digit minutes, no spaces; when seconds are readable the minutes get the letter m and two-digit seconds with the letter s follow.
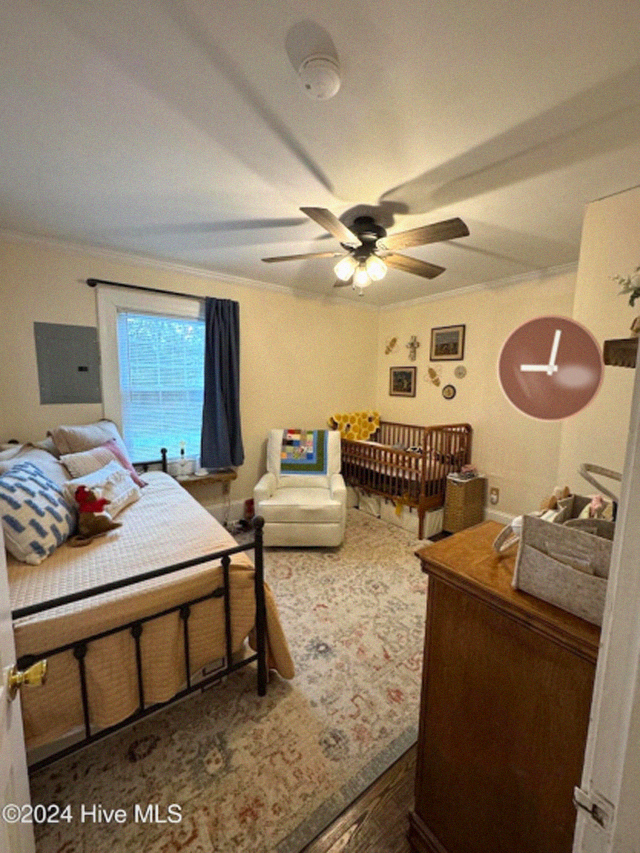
9h02
